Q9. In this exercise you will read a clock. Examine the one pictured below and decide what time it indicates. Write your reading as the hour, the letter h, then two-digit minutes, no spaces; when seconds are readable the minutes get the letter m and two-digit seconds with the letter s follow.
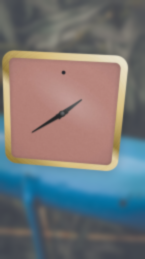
1h39
